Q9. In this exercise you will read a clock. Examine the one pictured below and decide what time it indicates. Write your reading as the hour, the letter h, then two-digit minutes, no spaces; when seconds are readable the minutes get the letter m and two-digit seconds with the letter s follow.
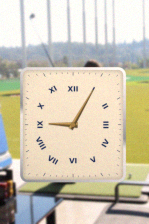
9h05
